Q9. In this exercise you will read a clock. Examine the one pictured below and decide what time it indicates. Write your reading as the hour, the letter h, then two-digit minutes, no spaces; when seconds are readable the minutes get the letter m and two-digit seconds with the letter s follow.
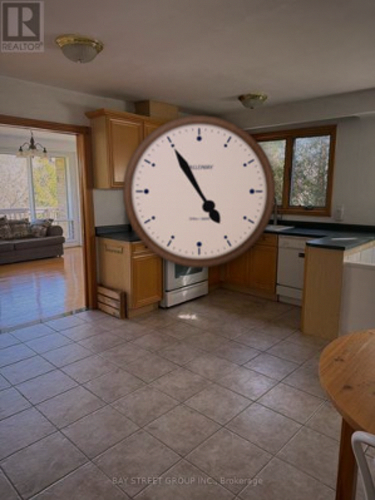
4h55
